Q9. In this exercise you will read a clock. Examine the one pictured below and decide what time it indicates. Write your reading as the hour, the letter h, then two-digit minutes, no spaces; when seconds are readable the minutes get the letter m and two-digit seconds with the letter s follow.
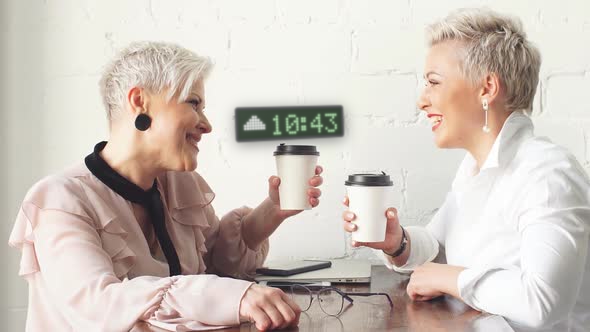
10h43
